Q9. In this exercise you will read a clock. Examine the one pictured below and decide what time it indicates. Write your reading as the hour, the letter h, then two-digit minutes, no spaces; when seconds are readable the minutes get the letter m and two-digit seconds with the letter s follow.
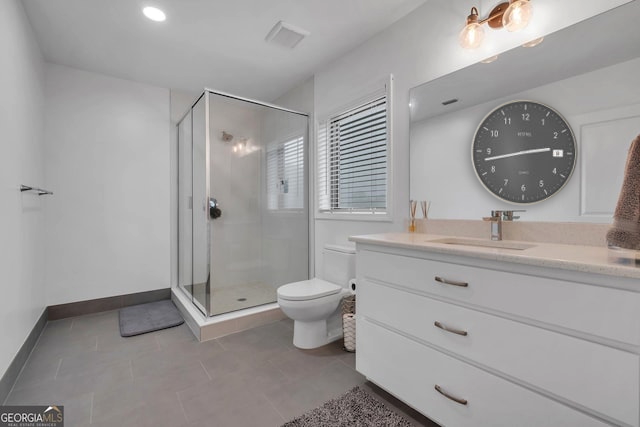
2h43
